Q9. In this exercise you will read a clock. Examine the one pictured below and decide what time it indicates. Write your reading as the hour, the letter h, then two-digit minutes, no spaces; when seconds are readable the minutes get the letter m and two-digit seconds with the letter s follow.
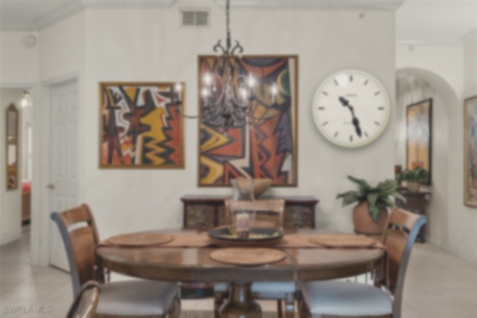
10h27
